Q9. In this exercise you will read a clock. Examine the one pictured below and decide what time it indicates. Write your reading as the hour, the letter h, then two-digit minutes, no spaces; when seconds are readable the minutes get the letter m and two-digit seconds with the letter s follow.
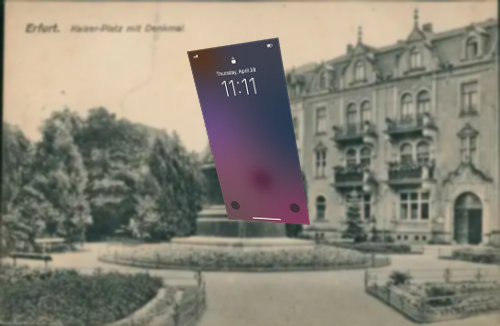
11h11
